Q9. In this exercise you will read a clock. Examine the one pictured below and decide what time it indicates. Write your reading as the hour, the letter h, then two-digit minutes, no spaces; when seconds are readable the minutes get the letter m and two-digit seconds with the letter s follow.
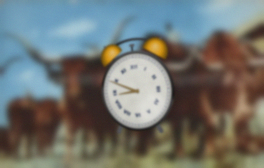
8h49
